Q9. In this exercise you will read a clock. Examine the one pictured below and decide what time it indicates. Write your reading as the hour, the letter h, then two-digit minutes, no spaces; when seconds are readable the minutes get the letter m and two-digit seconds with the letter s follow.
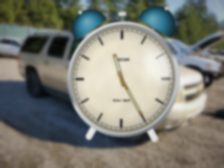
11h25
